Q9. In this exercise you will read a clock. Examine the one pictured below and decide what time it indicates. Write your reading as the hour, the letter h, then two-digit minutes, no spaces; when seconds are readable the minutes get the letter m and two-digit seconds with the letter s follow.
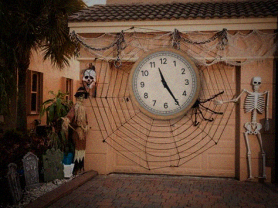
11h25
